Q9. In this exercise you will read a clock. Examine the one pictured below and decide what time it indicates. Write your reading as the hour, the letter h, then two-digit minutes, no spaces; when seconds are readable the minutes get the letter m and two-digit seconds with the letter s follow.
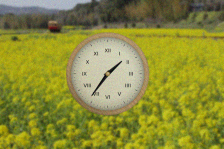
1h36
